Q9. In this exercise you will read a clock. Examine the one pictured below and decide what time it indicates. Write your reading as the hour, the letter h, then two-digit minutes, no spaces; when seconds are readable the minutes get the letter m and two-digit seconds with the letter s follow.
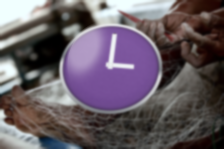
3h00
